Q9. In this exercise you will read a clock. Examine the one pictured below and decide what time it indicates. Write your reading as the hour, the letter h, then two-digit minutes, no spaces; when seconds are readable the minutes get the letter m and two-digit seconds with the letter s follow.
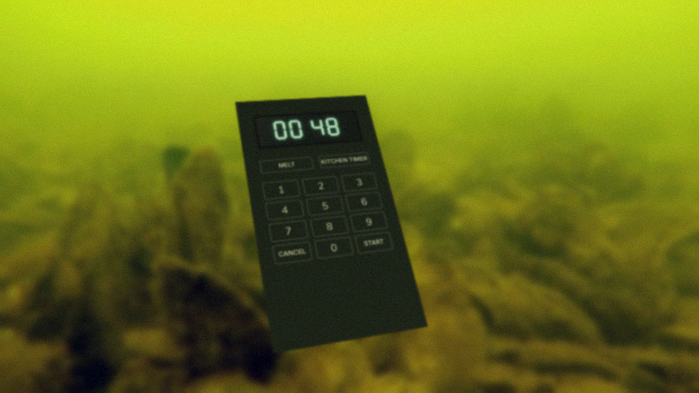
0h48
